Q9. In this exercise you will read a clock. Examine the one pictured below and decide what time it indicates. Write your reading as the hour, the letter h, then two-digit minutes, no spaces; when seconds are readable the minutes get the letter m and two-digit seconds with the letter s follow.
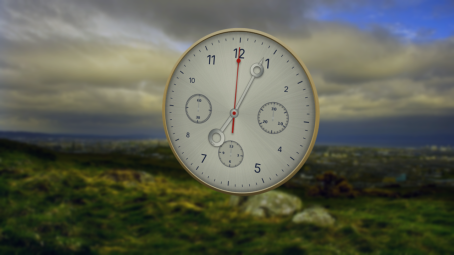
7h04
